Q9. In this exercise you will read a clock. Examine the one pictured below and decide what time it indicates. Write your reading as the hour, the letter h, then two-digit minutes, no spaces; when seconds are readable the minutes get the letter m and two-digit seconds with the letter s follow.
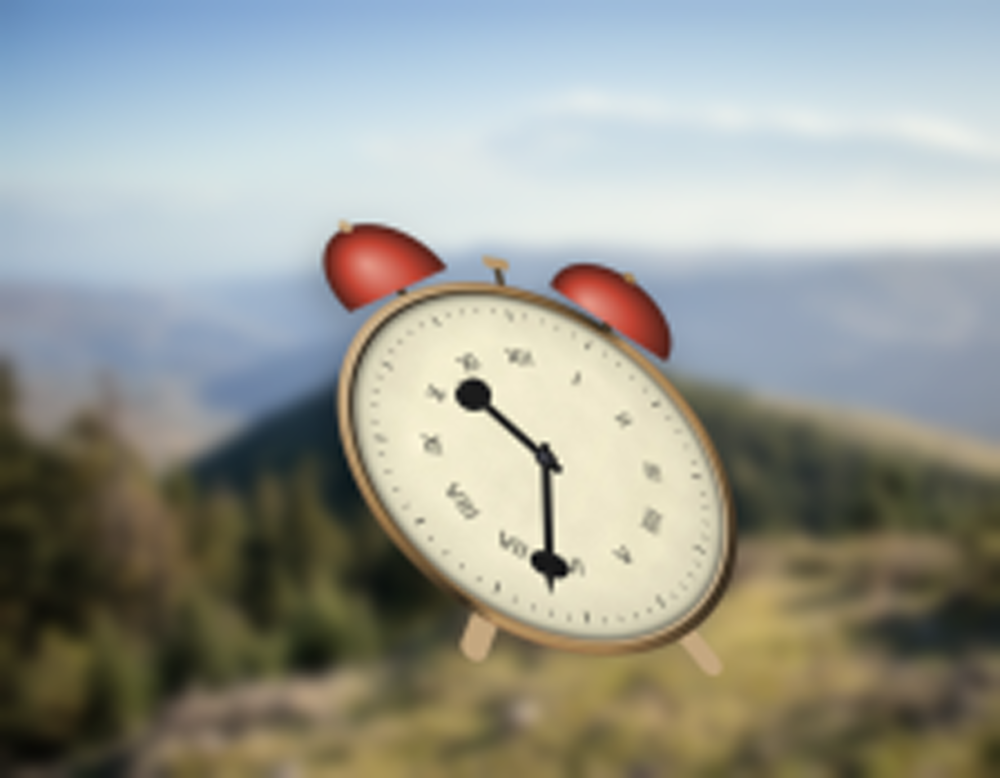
10h32
